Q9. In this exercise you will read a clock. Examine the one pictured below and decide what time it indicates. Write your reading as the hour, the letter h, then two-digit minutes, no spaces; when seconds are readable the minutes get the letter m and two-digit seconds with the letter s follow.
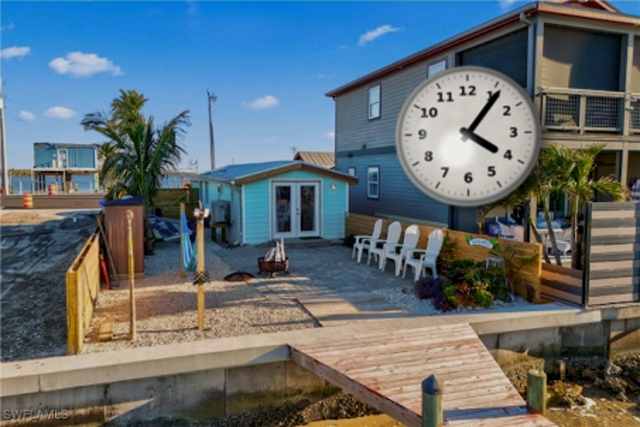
4h06
